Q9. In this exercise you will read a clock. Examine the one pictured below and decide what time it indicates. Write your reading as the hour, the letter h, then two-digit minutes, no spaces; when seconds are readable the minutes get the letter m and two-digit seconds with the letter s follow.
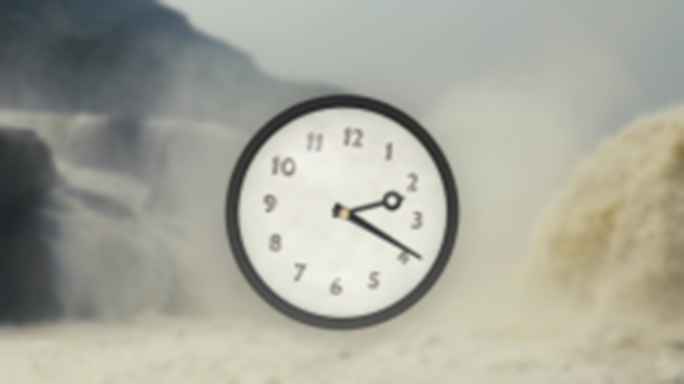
2h19
